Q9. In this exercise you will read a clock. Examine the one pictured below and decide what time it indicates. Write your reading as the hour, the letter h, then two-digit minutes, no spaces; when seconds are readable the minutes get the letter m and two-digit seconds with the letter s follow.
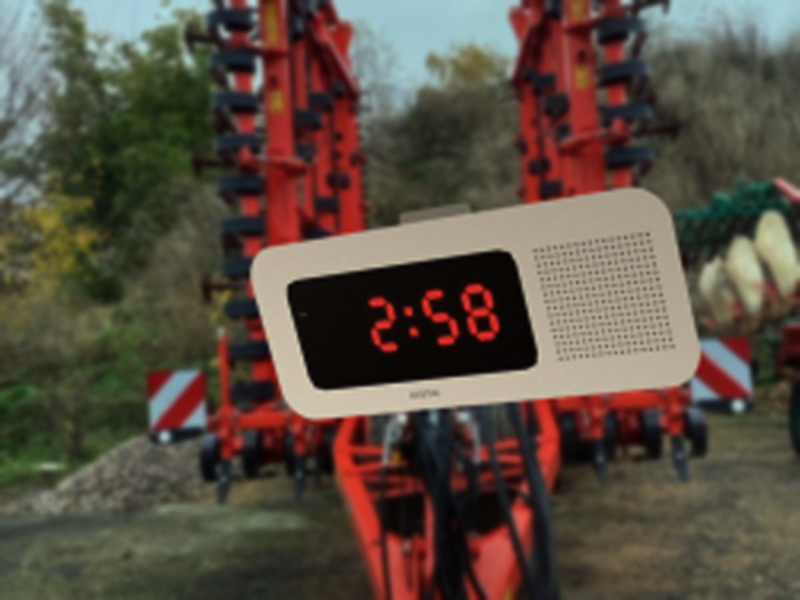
2h58
